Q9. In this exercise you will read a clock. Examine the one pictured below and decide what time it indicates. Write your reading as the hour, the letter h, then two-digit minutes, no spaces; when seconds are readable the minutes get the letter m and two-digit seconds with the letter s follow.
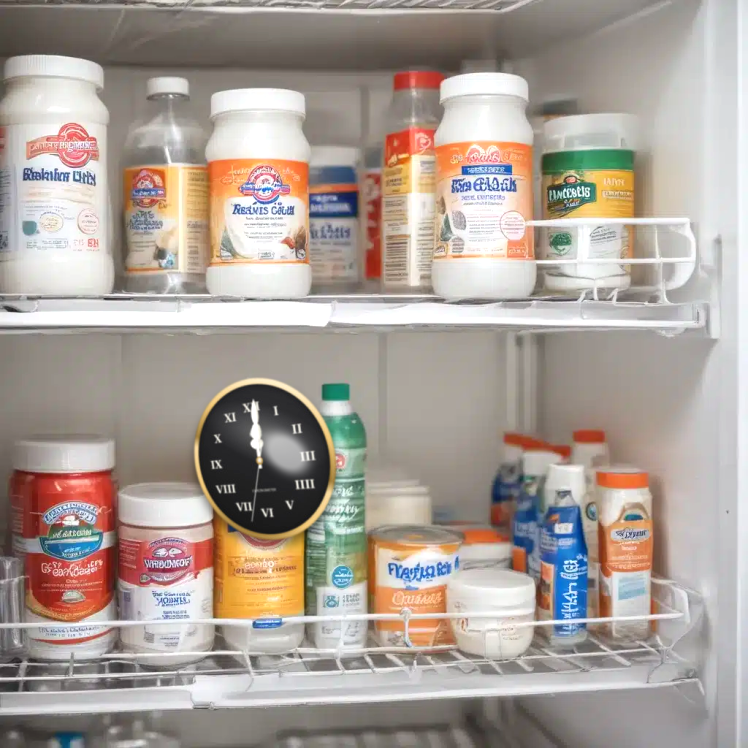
12h00m33s
